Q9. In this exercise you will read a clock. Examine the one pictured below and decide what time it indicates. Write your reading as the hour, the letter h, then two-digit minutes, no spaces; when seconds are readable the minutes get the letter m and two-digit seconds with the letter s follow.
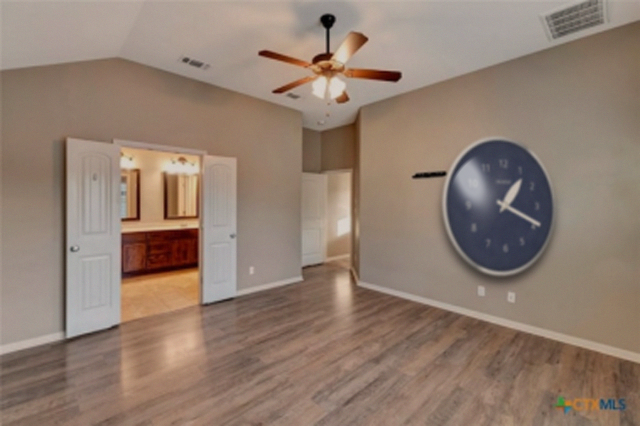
1h19
